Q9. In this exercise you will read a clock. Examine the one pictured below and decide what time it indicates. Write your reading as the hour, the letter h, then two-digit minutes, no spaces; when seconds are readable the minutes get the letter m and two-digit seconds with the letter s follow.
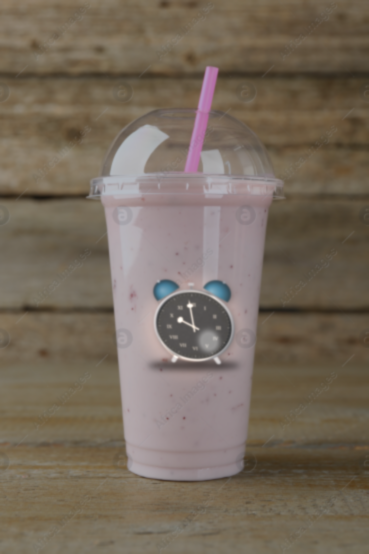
9h59
